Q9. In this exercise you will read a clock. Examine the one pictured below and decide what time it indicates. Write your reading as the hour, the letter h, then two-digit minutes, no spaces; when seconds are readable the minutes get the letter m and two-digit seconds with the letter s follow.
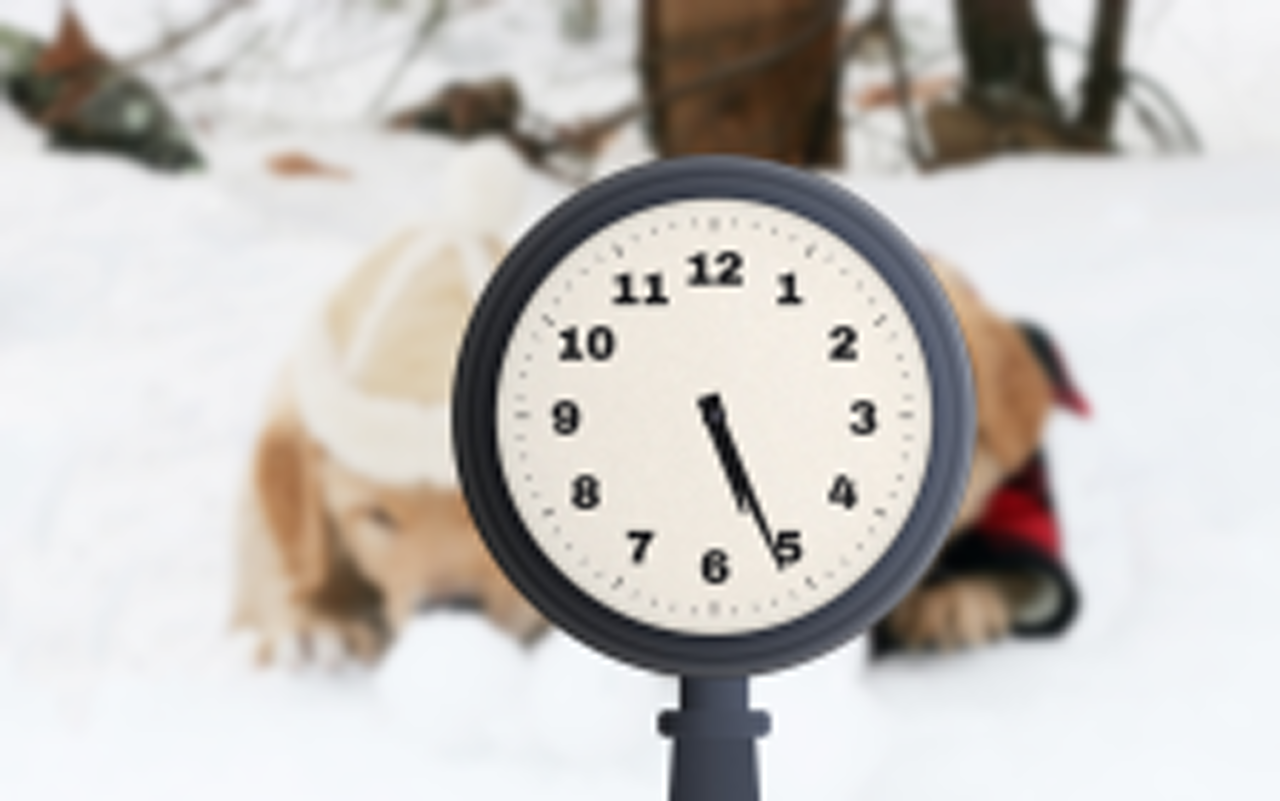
5h26
